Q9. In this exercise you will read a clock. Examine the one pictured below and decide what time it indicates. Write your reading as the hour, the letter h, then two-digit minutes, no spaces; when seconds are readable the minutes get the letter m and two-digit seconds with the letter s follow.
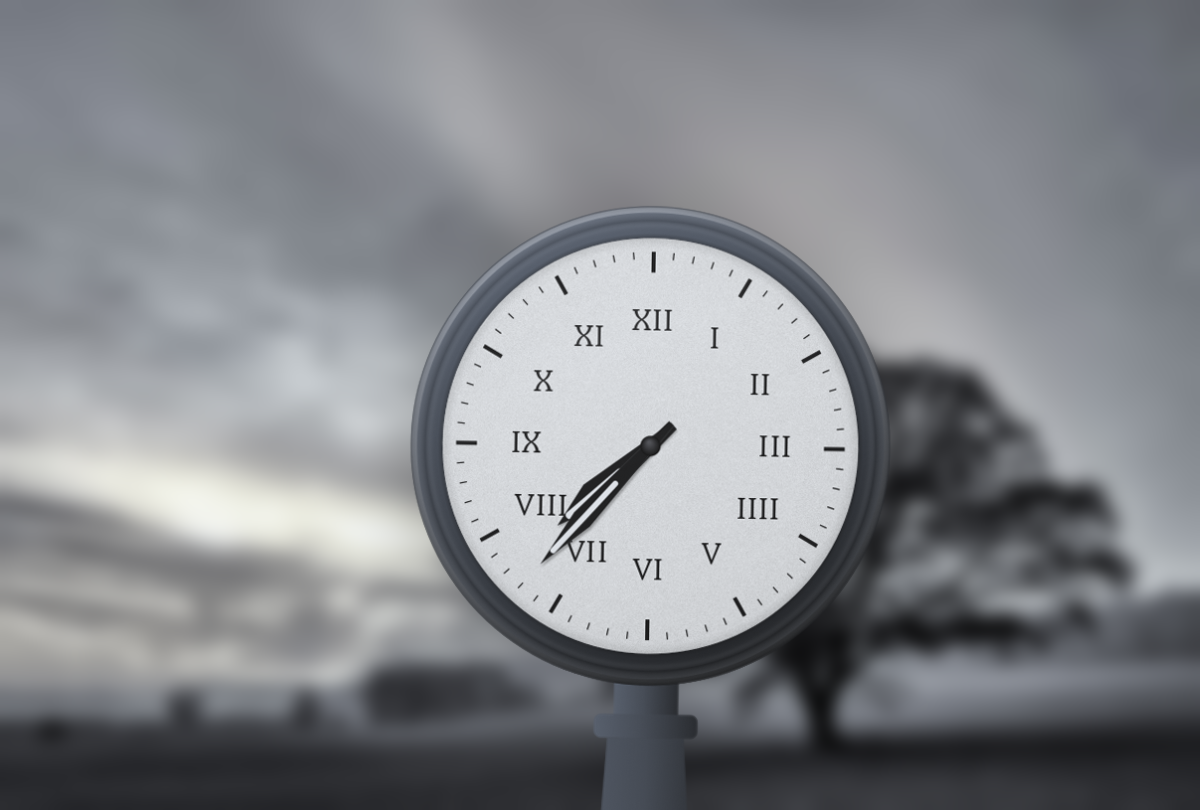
7h37
